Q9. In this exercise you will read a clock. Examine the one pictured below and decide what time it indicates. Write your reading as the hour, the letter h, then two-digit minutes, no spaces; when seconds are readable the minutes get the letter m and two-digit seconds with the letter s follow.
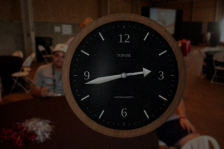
2h43
